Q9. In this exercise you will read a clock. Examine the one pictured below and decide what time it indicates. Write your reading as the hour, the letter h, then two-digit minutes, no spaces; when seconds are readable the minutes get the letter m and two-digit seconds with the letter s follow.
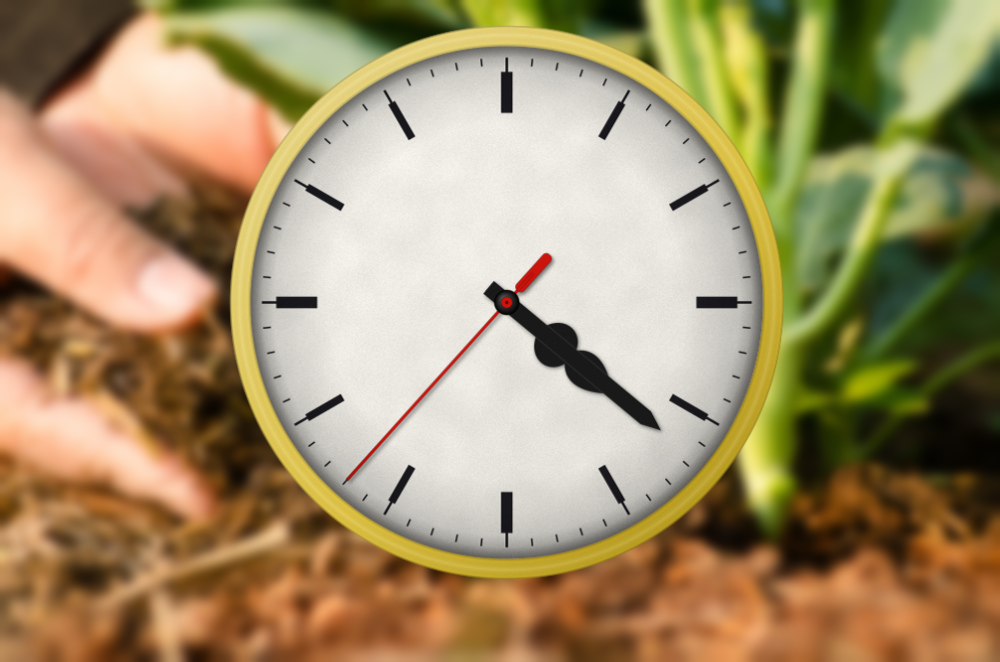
4h21m37s
